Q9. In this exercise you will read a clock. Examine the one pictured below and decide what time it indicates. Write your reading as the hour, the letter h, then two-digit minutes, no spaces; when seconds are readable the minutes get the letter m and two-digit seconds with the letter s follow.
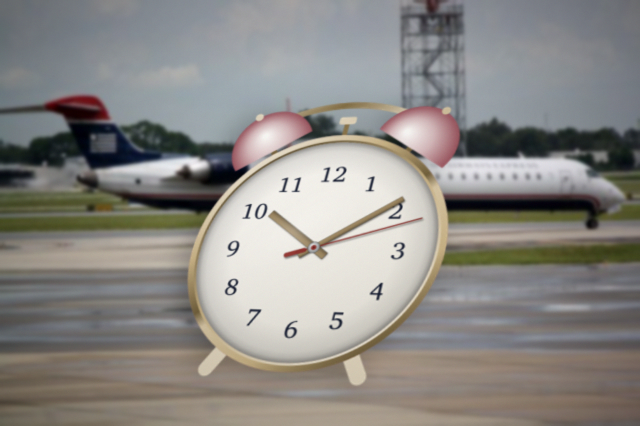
10h09m12s
